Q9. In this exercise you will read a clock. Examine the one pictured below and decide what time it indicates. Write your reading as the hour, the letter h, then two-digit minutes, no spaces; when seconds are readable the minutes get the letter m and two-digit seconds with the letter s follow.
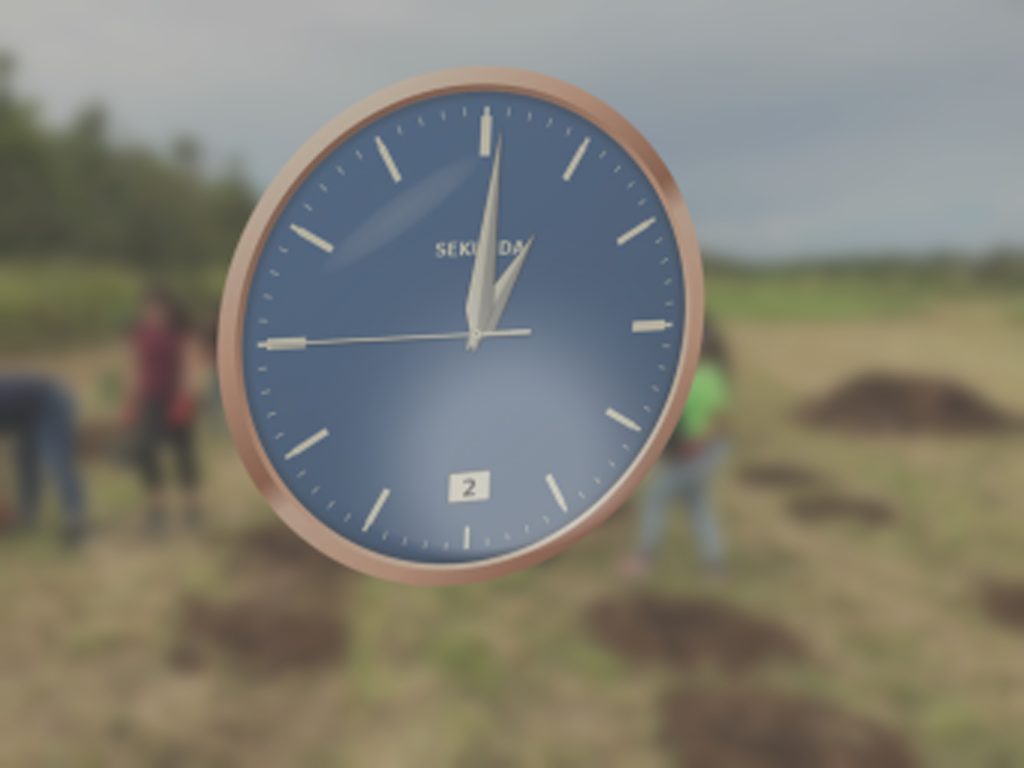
1h00m45s
